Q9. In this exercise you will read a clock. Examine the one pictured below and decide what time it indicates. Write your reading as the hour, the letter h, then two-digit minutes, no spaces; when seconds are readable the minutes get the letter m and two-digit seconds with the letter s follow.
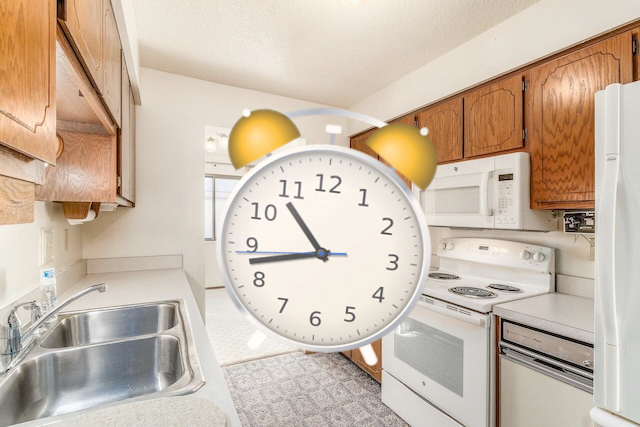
10h42m44s
